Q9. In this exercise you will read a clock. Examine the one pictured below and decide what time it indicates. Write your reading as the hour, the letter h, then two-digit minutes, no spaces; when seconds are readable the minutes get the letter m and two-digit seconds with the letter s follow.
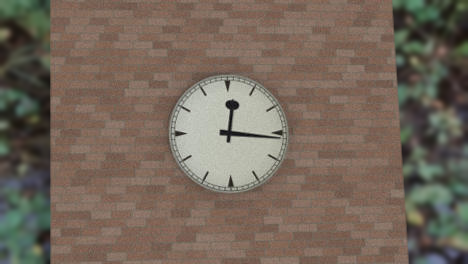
12h16
